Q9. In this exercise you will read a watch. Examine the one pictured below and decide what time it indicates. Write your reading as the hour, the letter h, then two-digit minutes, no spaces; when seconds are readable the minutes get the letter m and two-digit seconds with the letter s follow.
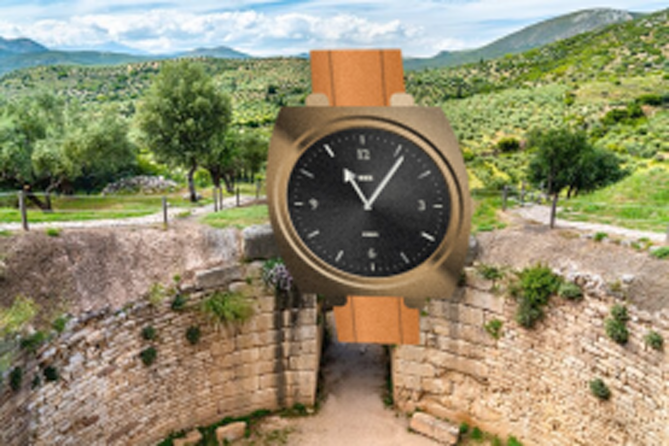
11h06
